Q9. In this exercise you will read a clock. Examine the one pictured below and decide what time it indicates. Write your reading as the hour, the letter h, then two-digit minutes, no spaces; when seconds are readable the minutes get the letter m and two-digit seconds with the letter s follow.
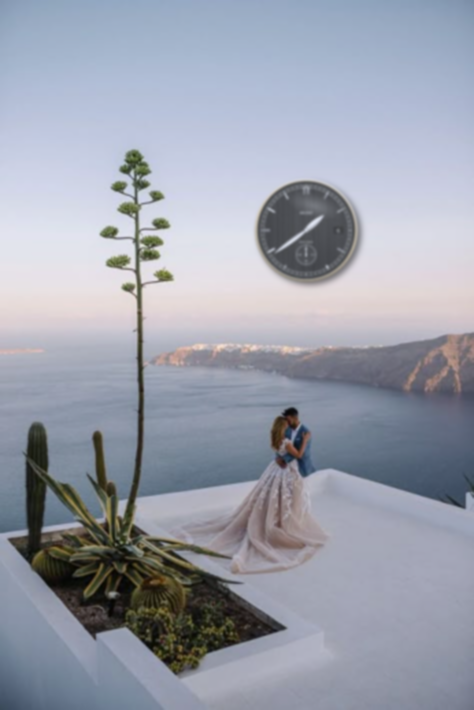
1h39
